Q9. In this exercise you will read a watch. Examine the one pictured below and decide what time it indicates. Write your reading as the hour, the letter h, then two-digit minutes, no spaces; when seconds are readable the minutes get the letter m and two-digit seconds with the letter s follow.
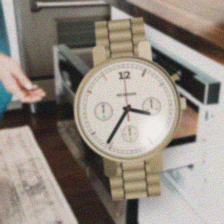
3h36
